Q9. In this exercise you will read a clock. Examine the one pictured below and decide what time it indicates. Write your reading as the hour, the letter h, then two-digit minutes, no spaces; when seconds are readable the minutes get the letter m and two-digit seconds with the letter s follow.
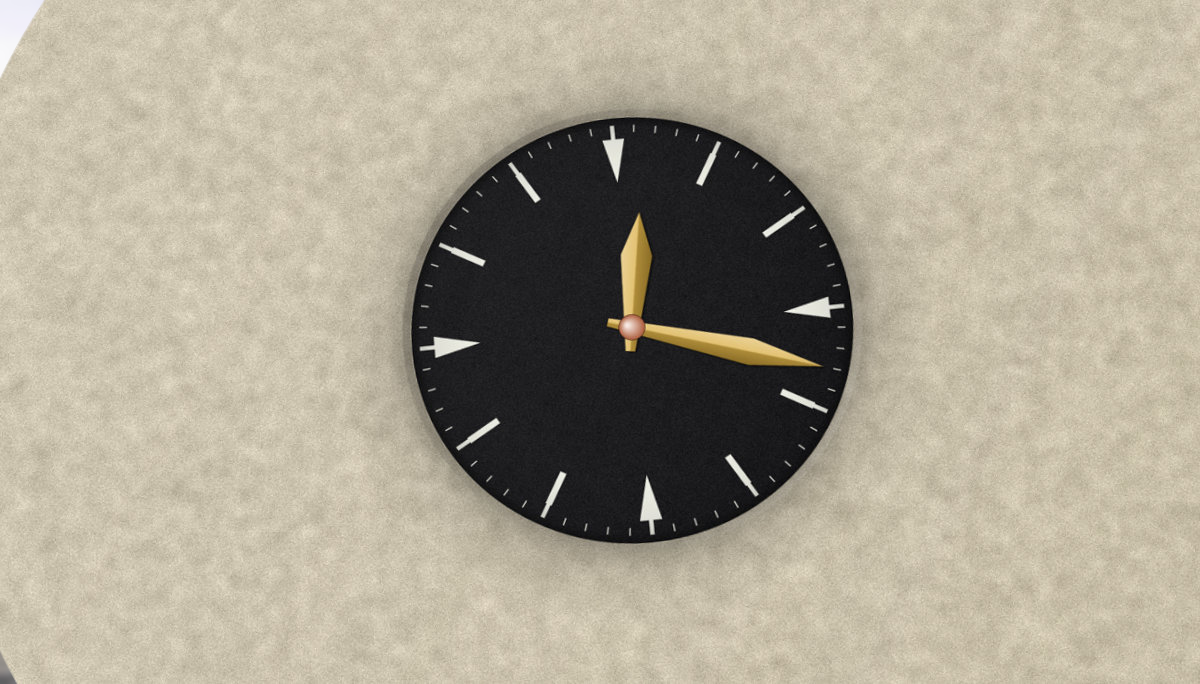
12h18
